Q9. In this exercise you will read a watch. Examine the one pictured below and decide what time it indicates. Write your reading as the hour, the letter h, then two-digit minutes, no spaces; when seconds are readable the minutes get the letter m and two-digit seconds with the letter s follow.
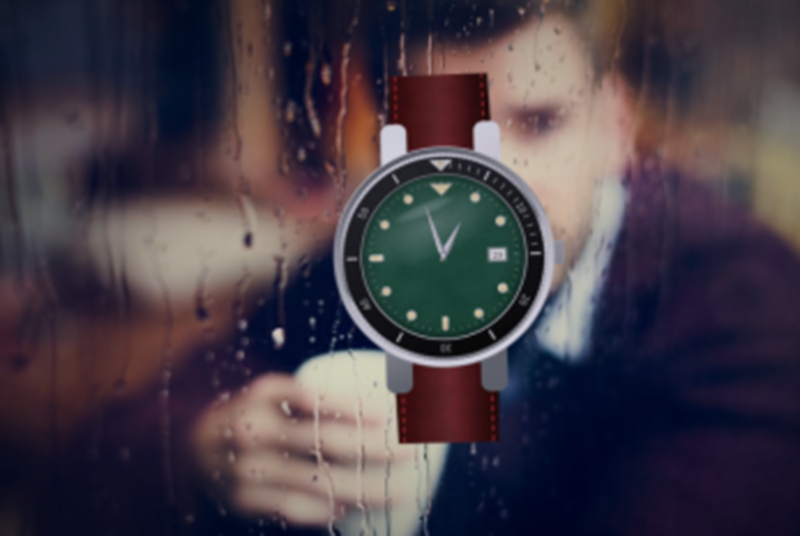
12h57
